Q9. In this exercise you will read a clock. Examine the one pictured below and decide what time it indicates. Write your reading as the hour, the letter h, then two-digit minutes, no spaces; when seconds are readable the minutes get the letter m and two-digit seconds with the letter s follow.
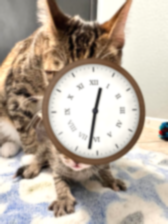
12h32
